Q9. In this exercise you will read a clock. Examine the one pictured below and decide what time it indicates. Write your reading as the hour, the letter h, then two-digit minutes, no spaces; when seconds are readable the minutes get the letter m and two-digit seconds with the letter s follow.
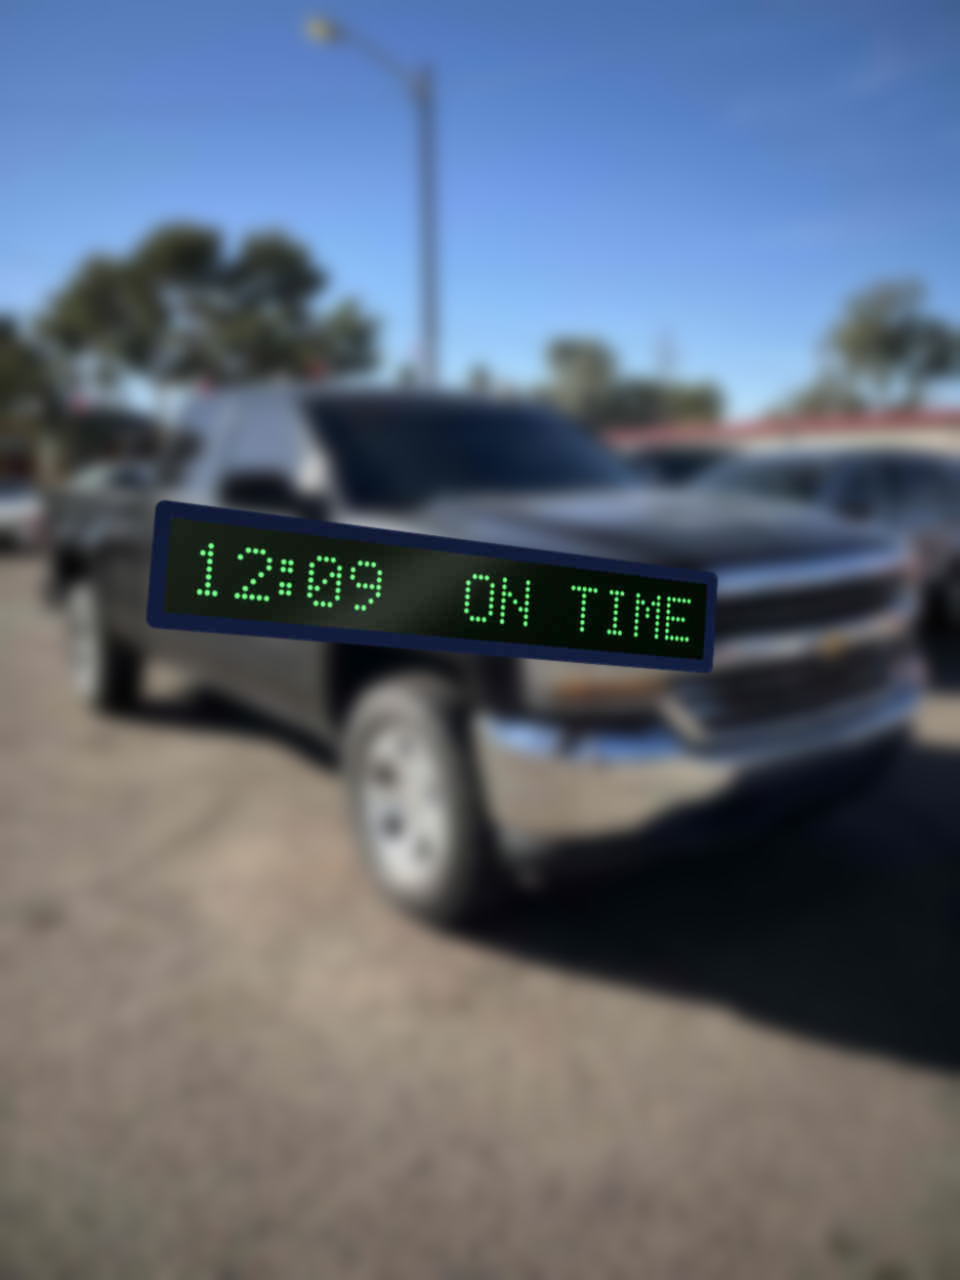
12h09
